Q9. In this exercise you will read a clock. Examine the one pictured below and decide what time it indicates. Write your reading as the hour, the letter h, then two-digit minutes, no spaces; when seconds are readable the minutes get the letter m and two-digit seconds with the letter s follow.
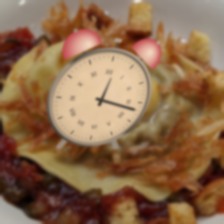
12h17
